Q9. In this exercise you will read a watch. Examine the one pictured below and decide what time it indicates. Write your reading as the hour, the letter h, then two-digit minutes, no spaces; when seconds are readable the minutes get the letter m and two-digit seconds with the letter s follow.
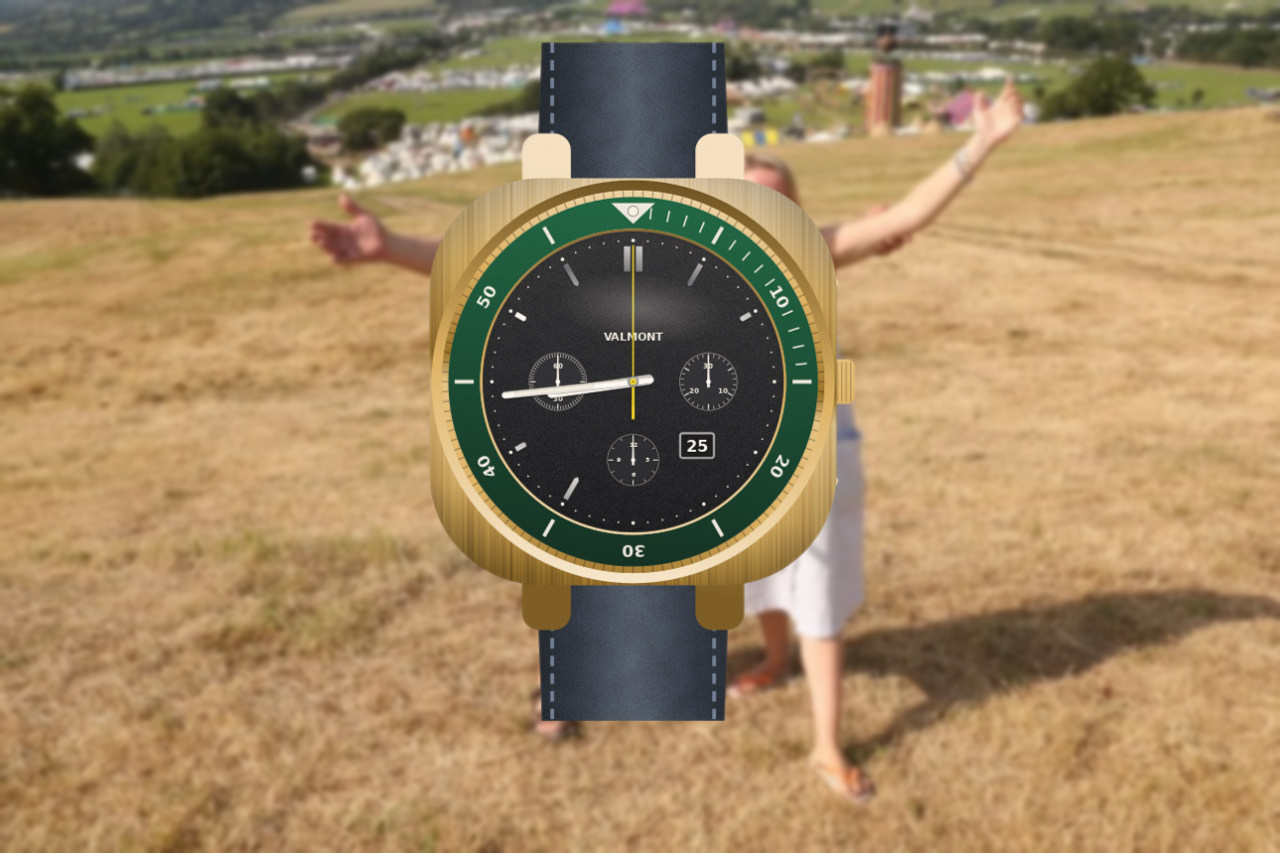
8h44
